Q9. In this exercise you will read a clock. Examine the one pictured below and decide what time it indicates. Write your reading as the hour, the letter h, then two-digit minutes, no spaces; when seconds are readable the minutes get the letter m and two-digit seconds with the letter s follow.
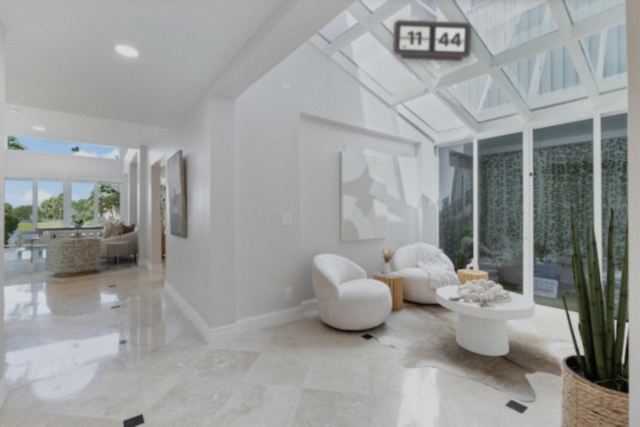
11h44
